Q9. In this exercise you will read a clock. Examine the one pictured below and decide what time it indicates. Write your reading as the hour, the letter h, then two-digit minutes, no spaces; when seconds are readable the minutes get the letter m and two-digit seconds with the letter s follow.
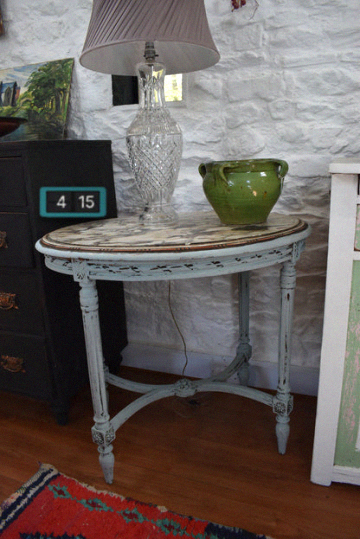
4h15
